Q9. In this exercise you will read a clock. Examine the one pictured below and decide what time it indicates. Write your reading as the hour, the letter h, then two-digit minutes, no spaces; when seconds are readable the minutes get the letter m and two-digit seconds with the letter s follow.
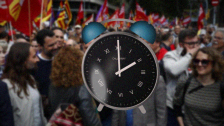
2h00
